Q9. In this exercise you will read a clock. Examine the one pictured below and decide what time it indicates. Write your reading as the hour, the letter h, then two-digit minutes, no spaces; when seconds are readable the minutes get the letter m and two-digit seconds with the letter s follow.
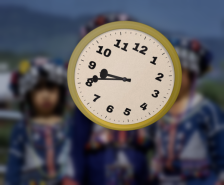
8h41
